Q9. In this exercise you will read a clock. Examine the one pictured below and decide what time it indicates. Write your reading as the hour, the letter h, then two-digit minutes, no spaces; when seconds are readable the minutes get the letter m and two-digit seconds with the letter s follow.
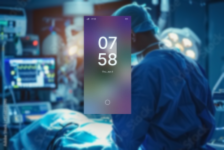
7h58
